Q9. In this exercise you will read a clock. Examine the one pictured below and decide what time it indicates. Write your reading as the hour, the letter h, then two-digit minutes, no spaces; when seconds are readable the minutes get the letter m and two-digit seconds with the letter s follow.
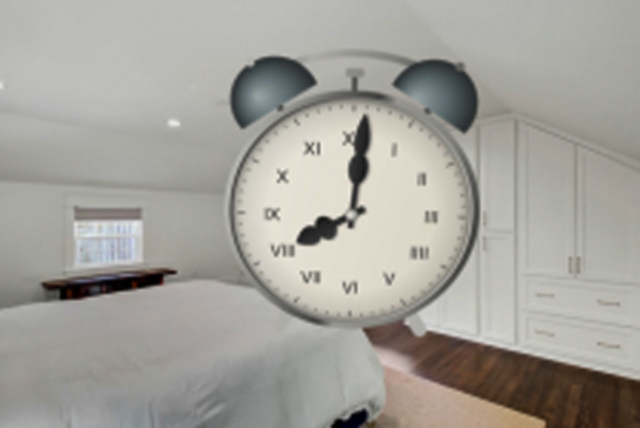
8h01
